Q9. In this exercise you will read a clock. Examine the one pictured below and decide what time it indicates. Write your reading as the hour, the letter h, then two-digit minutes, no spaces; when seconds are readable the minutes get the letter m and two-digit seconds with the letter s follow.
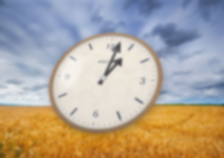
1h02
